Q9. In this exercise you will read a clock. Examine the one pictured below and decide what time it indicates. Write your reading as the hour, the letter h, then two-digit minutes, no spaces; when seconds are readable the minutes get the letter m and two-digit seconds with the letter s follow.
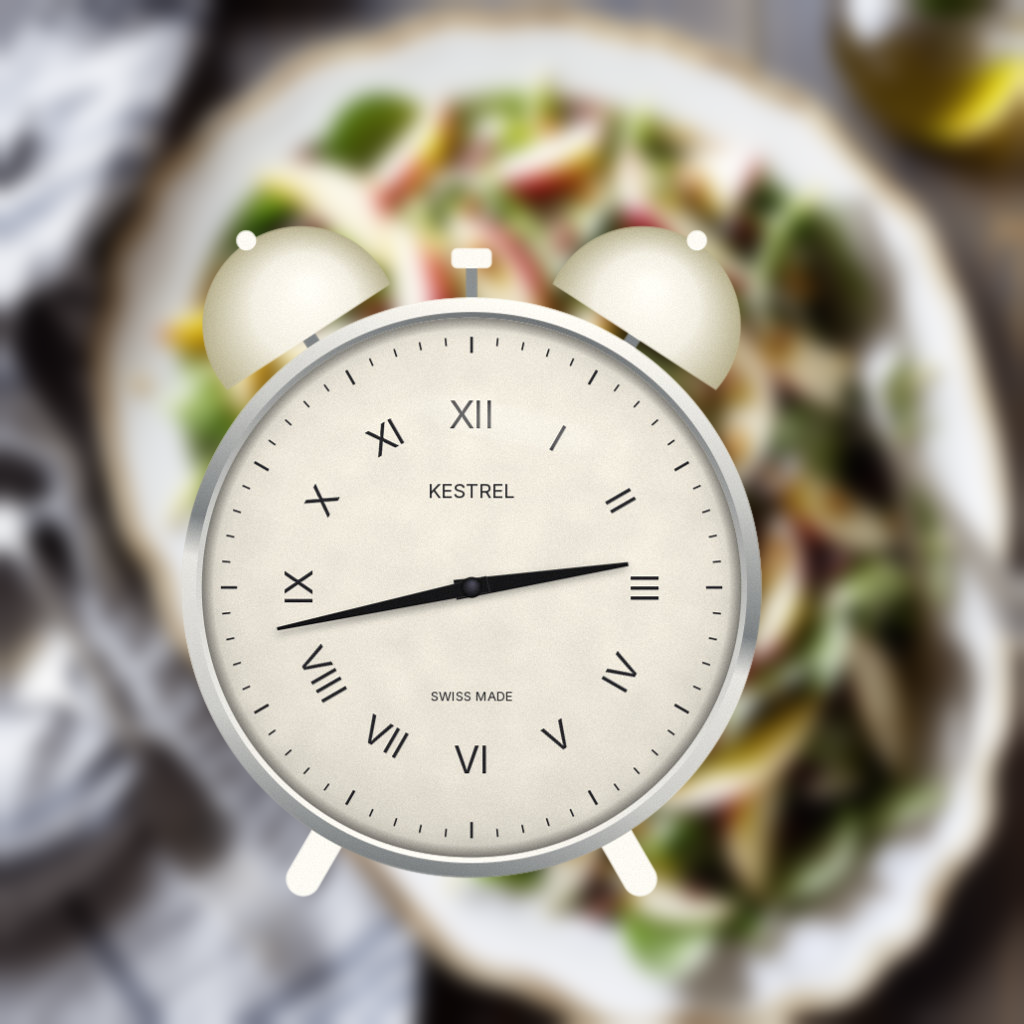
2h43
